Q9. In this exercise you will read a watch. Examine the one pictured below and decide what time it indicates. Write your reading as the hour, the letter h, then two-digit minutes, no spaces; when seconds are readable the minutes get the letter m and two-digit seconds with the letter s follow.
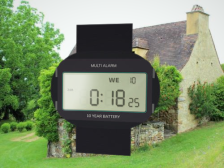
0h18m25s
